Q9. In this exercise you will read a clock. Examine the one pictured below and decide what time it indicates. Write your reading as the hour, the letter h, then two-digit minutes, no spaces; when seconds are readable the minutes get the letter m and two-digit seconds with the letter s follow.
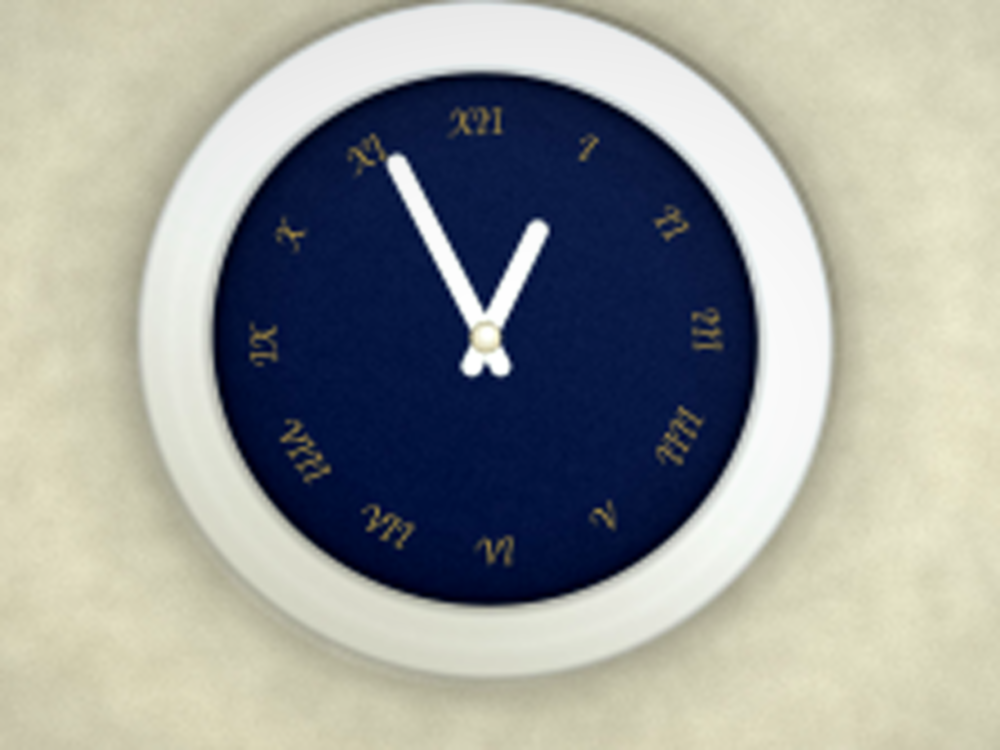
12h56
